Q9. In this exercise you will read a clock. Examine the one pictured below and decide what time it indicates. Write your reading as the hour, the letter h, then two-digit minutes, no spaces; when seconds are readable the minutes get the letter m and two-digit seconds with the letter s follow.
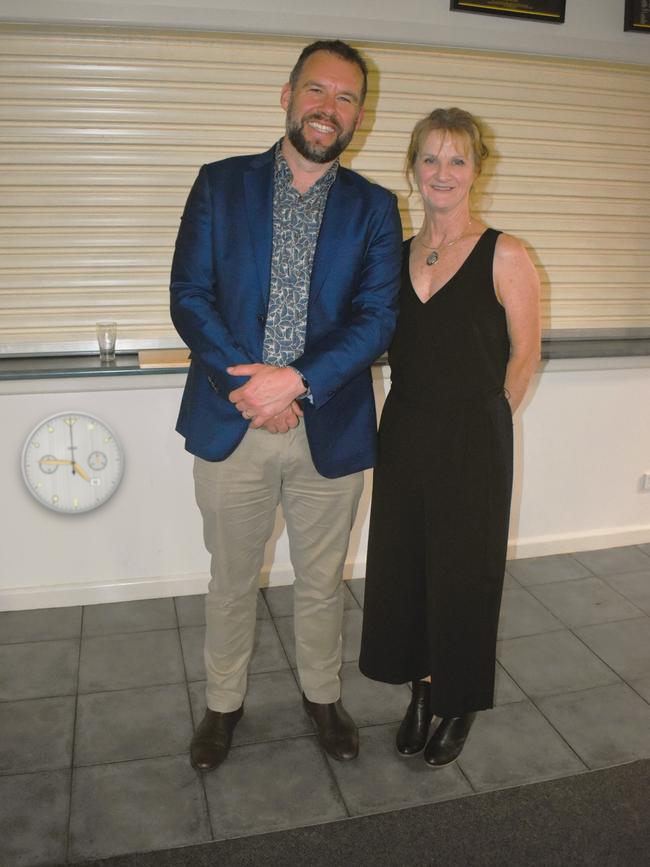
4h46
